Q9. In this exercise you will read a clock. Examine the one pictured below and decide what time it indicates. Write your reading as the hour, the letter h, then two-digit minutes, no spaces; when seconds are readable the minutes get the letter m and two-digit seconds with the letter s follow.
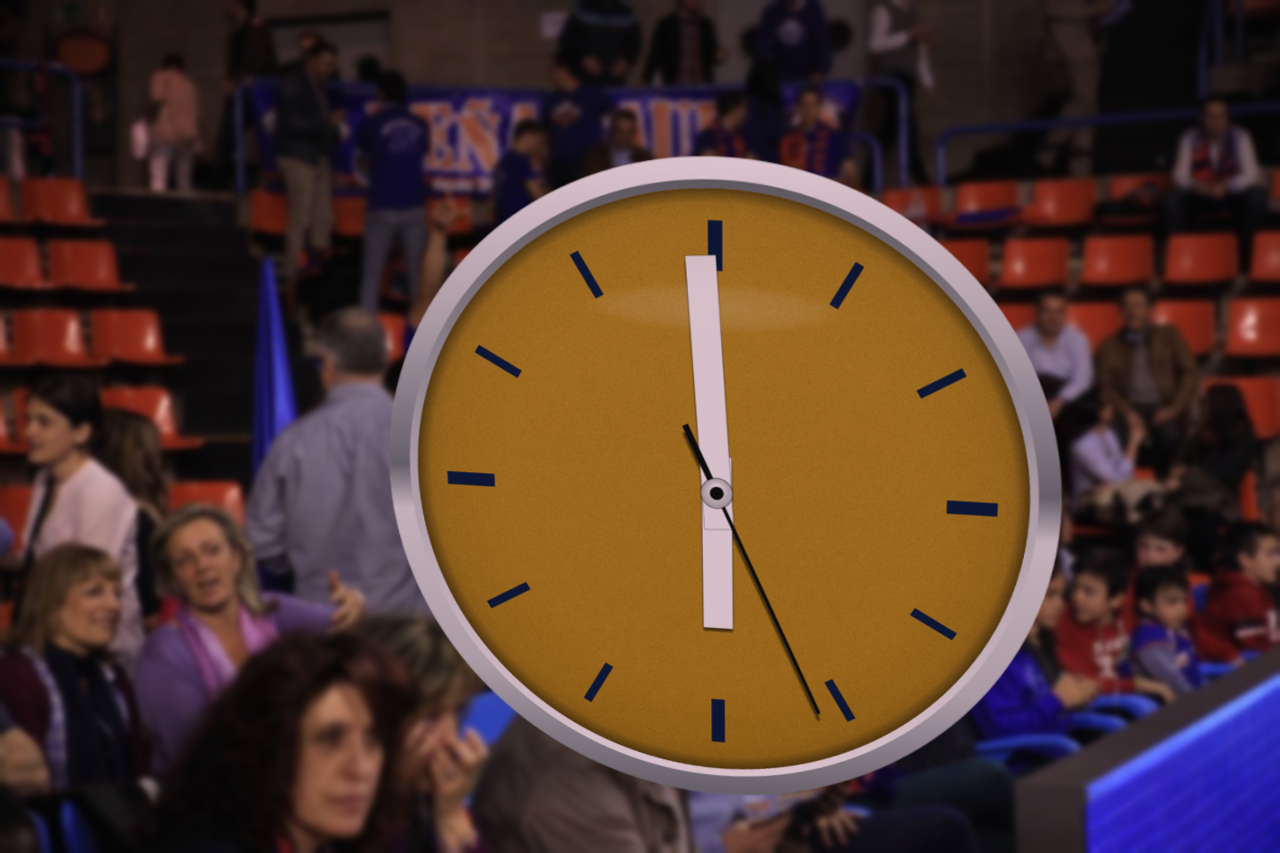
5h59m26s
